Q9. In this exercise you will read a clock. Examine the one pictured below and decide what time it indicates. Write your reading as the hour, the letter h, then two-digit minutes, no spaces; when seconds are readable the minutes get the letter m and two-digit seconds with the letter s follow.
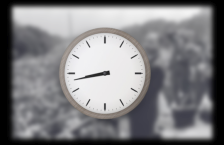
8h43
